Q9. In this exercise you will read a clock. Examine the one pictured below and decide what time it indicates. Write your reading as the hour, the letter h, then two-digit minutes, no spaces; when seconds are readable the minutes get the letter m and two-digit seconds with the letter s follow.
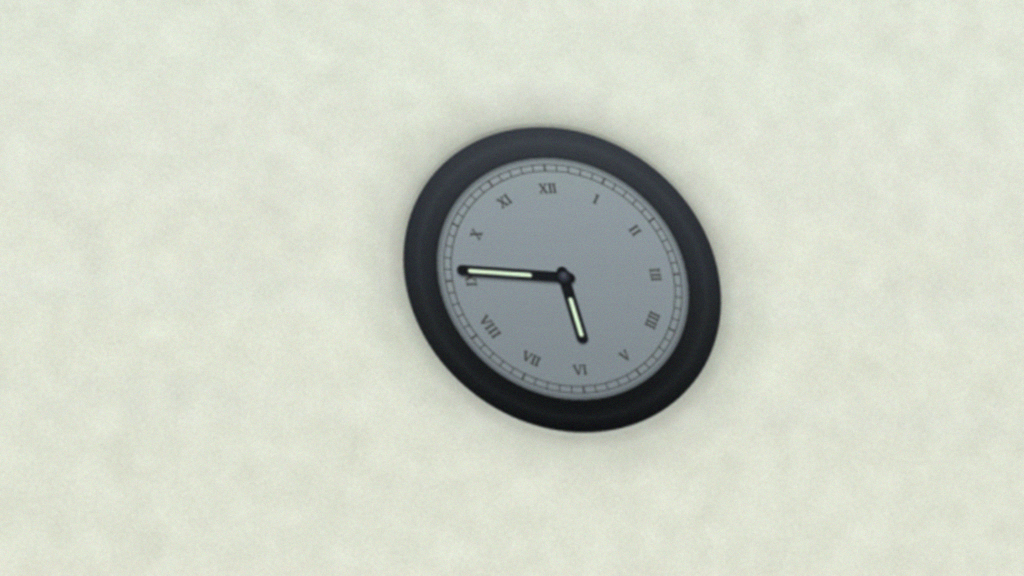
5h46
